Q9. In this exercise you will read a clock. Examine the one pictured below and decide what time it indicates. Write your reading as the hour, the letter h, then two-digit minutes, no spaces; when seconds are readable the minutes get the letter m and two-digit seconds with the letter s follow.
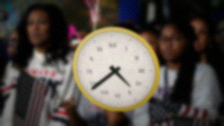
4h39
